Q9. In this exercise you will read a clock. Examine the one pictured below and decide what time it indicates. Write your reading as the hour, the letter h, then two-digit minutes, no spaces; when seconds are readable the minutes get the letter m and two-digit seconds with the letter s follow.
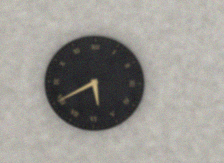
5h40
